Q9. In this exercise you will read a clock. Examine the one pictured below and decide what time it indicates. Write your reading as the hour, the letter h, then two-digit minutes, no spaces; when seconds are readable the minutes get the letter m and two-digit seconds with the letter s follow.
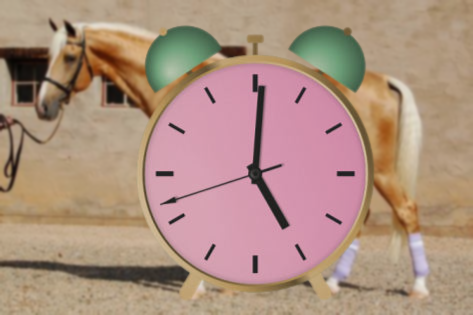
5h00m42s
